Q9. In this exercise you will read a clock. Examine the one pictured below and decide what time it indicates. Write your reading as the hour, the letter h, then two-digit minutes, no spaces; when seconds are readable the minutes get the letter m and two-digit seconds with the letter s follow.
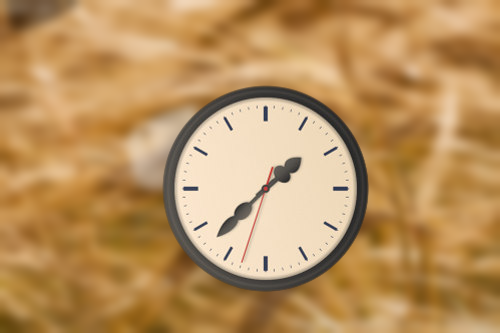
1h37m33s
